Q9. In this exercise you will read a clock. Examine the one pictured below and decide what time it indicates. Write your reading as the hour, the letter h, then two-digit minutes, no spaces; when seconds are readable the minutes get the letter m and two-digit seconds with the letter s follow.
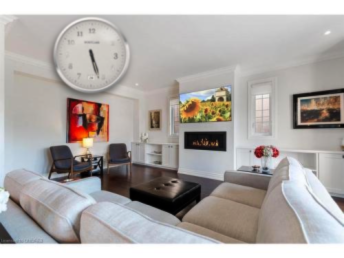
5h27
